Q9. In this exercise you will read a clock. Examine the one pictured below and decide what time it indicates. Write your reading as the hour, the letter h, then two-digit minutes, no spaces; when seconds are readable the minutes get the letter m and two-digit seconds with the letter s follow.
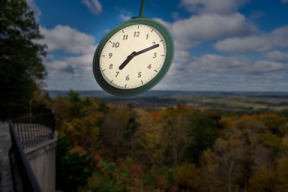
7h11
